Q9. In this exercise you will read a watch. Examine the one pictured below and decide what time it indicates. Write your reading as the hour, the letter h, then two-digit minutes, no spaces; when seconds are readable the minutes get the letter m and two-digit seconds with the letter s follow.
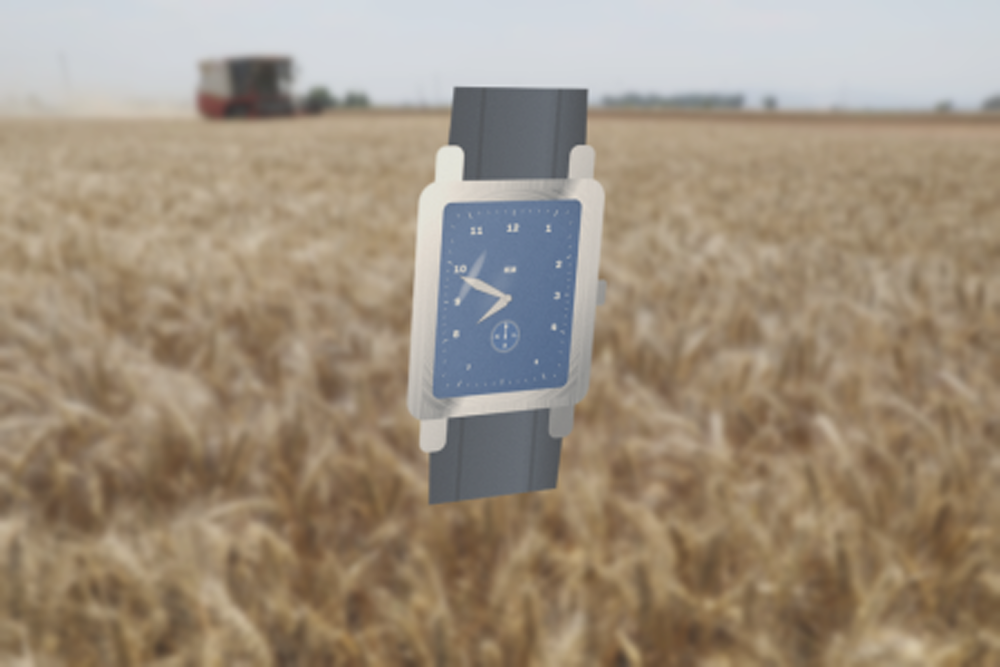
7h49
